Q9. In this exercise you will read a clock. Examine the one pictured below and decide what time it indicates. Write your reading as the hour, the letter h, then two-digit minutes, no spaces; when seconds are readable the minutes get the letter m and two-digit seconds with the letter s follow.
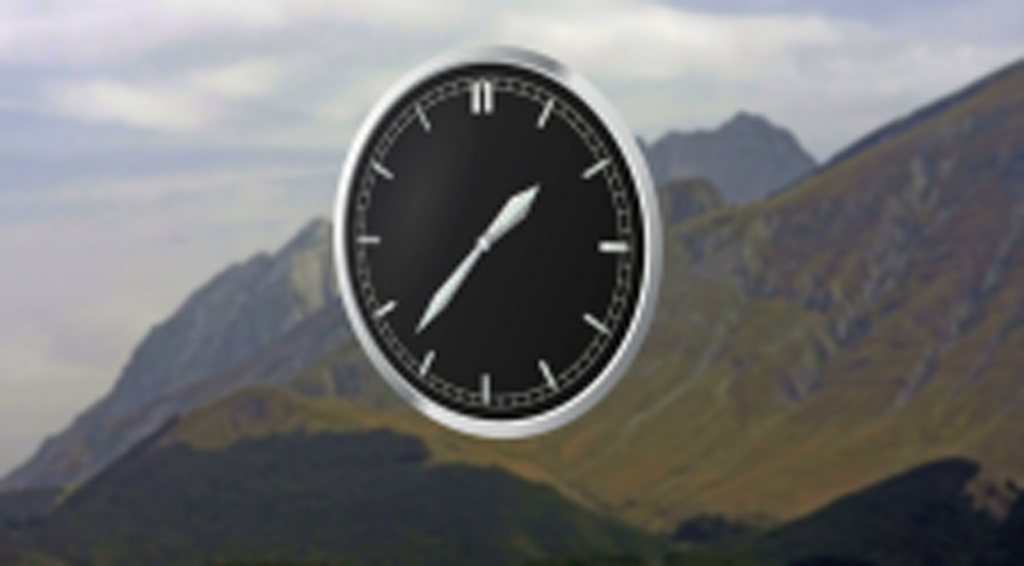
1h37
